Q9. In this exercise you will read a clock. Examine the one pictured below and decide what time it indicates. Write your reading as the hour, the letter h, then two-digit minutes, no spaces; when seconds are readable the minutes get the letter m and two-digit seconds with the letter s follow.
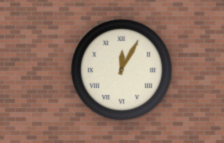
12h05
